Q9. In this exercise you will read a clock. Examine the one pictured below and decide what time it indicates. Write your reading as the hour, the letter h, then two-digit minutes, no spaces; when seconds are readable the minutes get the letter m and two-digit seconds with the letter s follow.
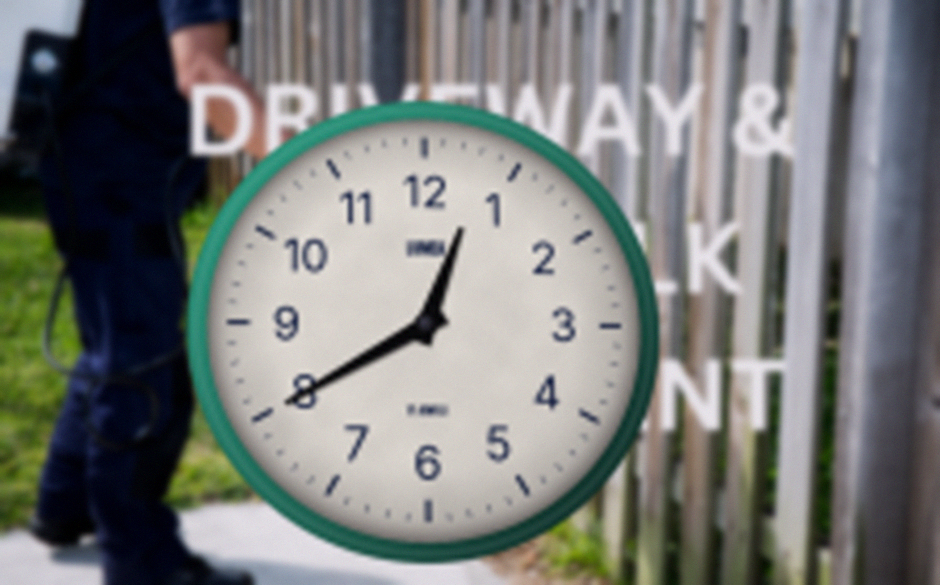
12h40
